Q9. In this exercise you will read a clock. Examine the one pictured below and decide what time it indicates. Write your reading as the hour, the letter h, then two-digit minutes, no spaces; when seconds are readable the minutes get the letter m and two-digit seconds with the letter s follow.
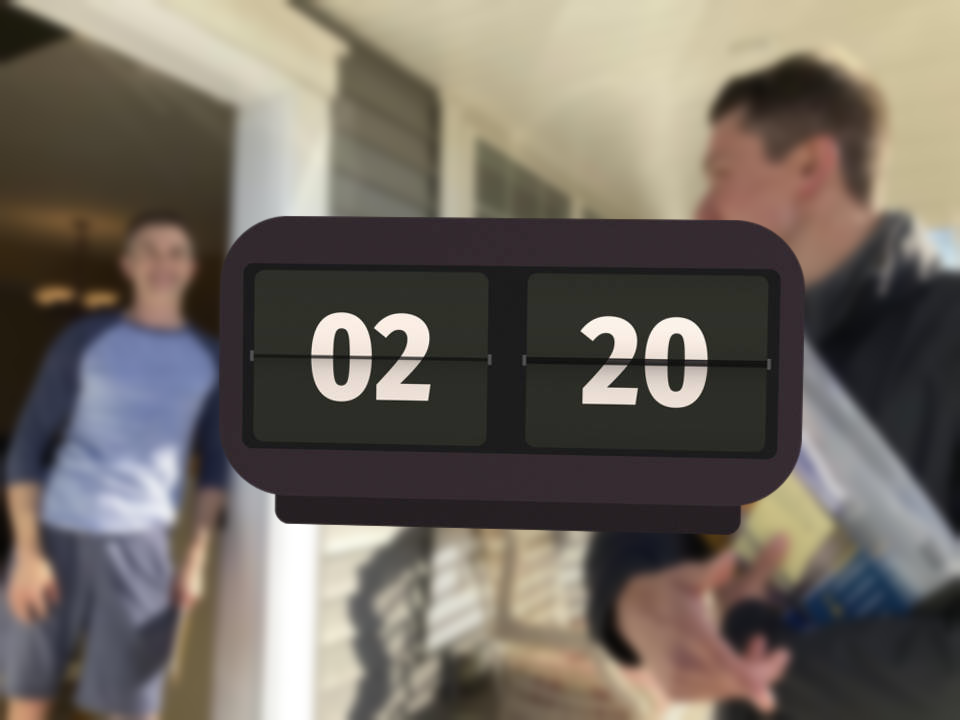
2h20
